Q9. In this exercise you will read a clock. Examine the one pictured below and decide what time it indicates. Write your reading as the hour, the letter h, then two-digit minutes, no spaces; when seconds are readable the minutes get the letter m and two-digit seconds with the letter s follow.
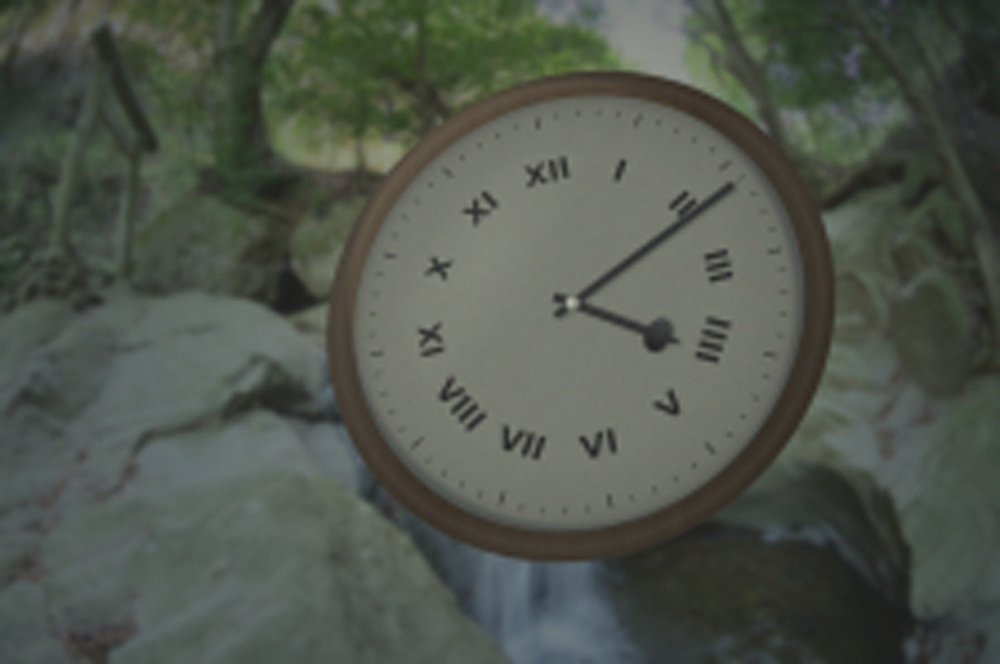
4h11
